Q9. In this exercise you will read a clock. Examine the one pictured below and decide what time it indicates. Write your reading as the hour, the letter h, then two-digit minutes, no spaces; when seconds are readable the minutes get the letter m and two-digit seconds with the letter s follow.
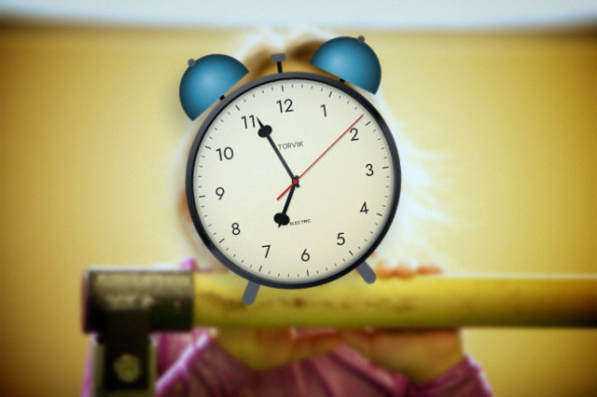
6h56m09s
